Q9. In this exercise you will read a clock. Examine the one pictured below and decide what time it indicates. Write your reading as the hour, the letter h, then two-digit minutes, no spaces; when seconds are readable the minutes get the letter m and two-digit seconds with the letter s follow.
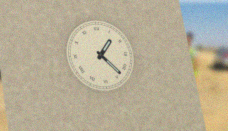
1h23
